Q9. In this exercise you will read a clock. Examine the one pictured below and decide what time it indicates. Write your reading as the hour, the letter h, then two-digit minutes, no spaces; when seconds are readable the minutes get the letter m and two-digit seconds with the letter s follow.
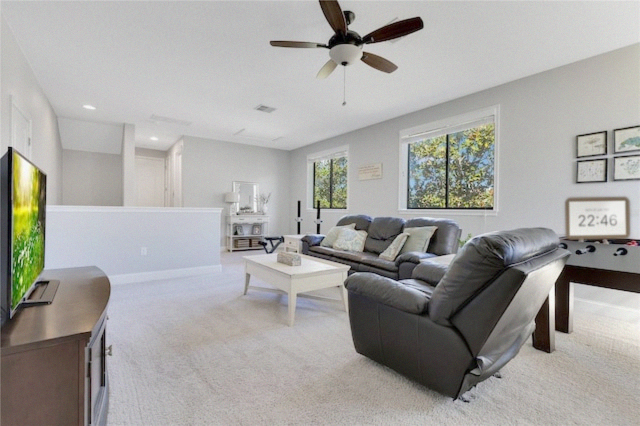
22h46
